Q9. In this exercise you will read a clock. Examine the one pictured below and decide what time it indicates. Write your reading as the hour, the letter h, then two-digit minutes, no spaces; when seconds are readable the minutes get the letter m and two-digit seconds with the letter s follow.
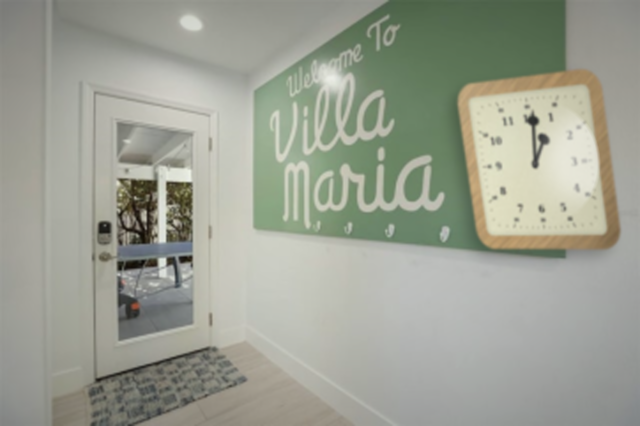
1h01
